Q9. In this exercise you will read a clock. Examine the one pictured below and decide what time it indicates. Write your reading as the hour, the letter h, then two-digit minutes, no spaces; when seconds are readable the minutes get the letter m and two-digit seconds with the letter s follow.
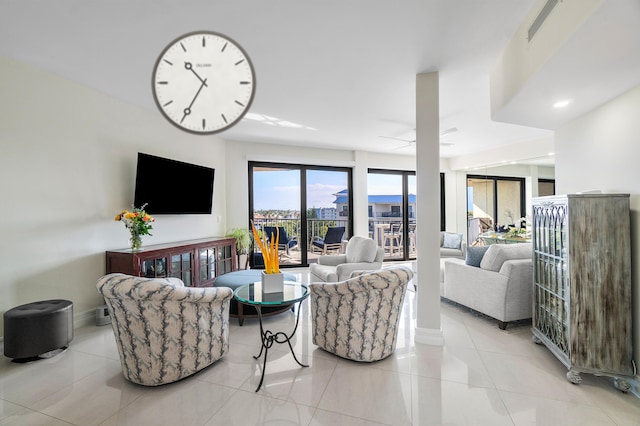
10h35
